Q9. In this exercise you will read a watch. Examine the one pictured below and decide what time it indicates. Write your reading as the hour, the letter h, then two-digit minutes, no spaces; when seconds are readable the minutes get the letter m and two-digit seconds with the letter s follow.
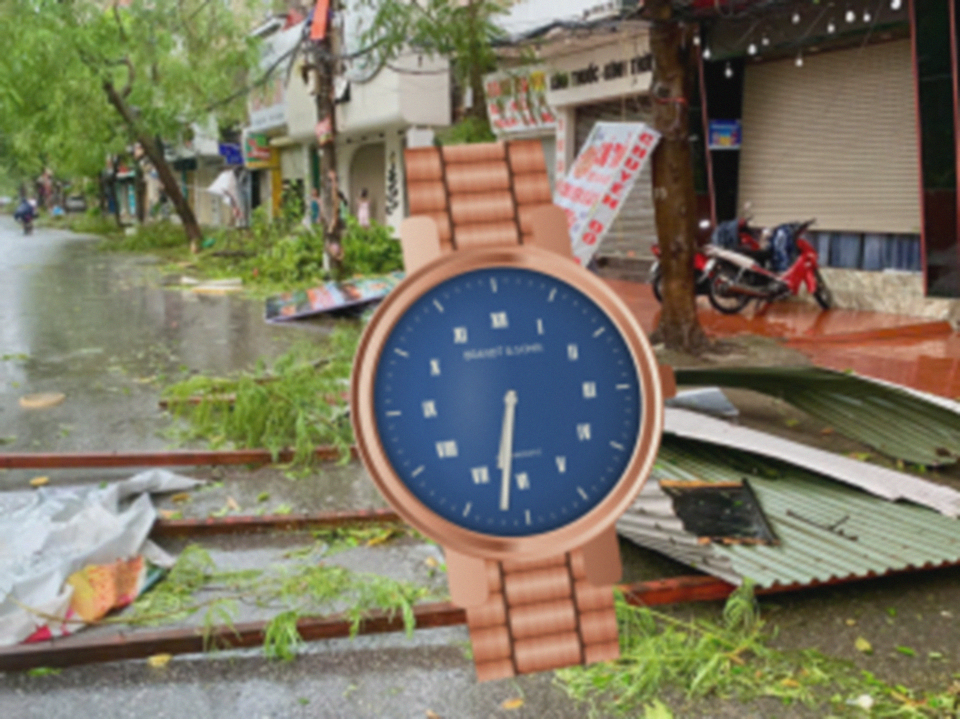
6h32
